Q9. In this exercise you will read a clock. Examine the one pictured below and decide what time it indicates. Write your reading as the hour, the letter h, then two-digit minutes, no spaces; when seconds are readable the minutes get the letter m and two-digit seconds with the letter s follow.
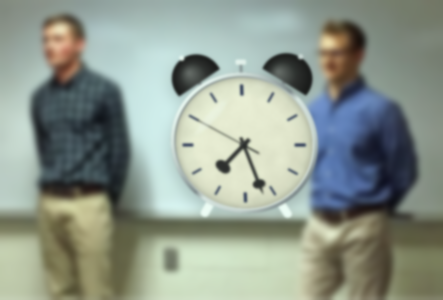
7h26m50s
